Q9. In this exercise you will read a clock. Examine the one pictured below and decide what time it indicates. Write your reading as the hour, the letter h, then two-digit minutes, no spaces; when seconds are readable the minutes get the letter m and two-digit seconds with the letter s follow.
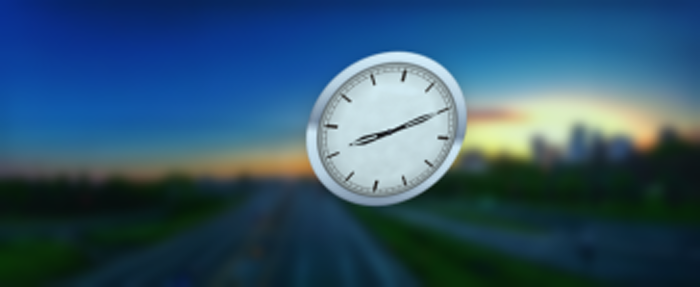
8h10
